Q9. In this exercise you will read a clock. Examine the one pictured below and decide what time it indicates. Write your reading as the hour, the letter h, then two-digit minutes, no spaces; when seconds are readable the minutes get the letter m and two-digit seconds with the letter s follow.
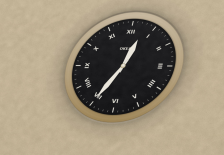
12h35
